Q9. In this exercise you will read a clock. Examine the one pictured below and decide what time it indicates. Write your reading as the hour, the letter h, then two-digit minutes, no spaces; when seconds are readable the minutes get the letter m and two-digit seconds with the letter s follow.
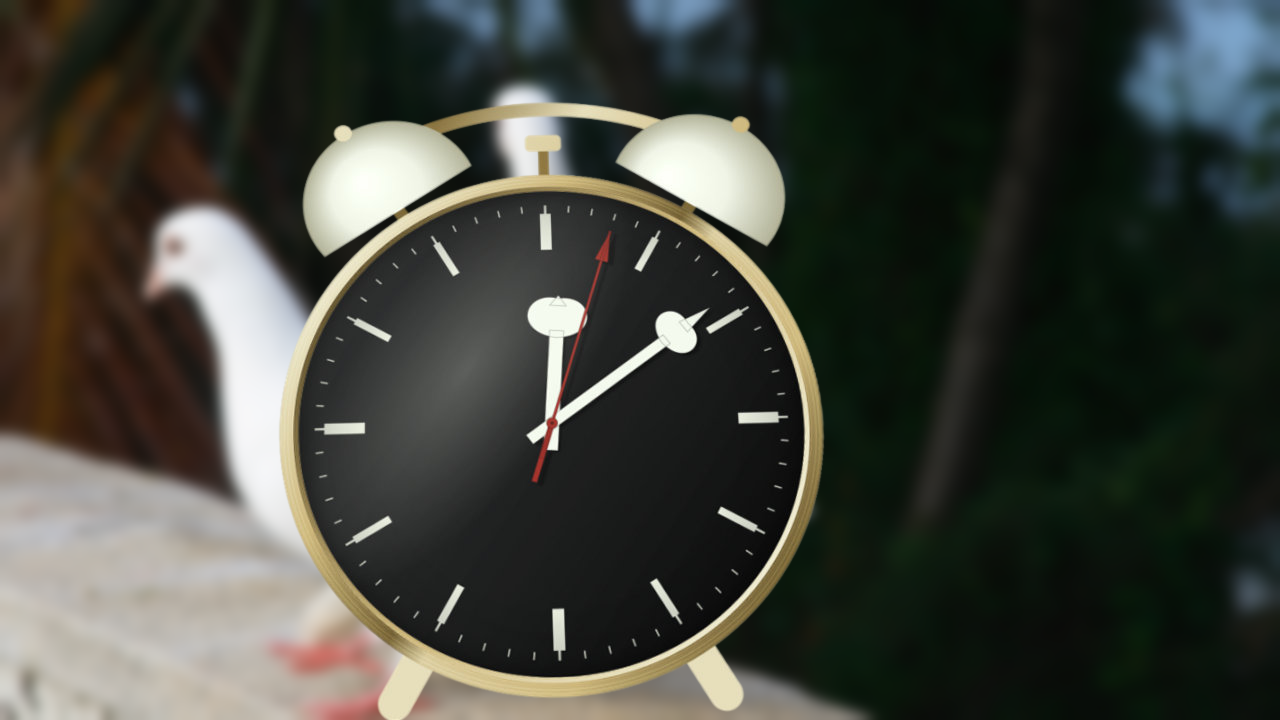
12h09m03s
